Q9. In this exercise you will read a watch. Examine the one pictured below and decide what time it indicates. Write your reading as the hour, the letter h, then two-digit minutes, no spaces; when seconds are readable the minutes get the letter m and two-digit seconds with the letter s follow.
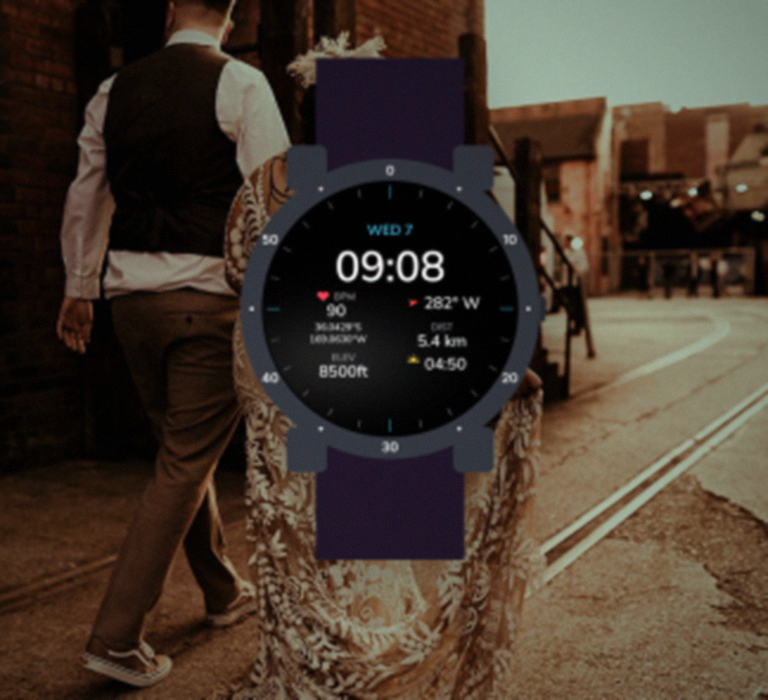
9h08
